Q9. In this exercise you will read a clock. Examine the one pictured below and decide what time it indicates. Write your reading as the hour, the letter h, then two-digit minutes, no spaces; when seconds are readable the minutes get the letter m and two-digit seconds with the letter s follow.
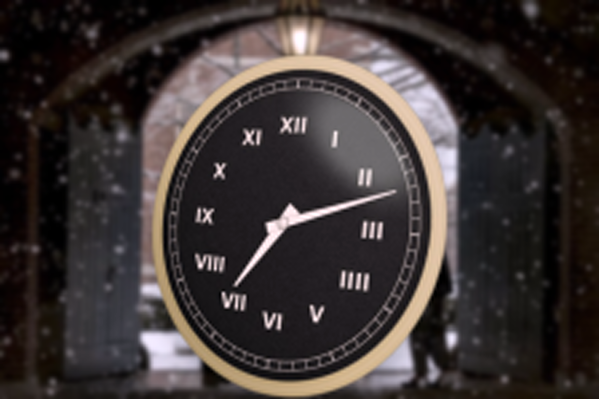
7h12
